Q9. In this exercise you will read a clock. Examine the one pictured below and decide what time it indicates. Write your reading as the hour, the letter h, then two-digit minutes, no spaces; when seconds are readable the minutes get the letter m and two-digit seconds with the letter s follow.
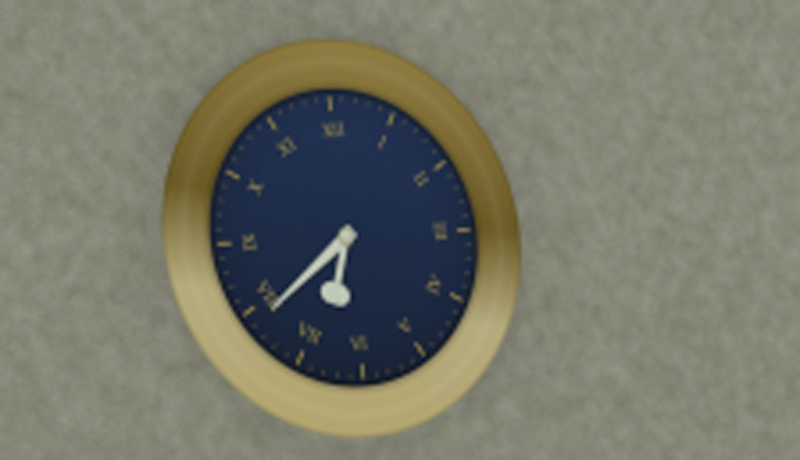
6h39
